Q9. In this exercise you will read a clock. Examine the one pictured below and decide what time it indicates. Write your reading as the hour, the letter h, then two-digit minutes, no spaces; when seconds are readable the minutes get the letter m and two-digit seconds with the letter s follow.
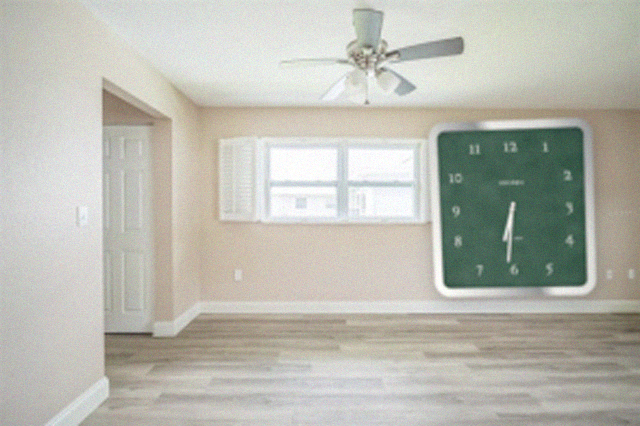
6h31
